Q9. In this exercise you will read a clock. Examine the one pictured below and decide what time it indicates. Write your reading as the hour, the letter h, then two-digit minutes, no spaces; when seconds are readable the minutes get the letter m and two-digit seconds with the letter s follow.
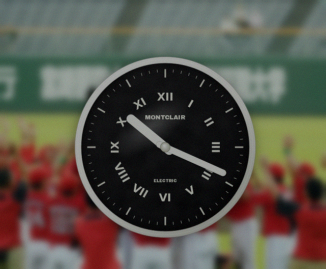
10h19
